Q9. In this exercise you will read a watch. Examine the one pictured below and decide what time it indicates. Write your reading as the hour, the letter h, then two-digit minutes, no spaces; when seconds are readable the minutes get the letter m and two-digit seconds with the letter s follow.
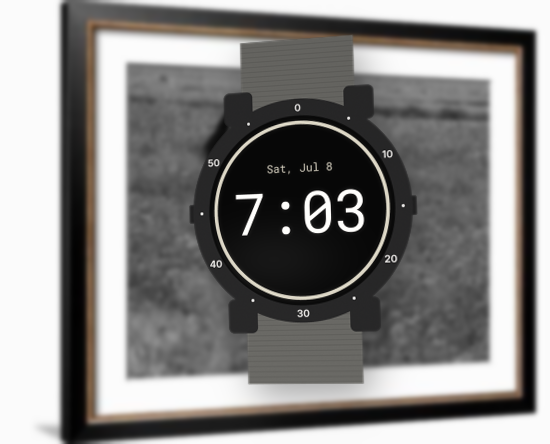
7h03
